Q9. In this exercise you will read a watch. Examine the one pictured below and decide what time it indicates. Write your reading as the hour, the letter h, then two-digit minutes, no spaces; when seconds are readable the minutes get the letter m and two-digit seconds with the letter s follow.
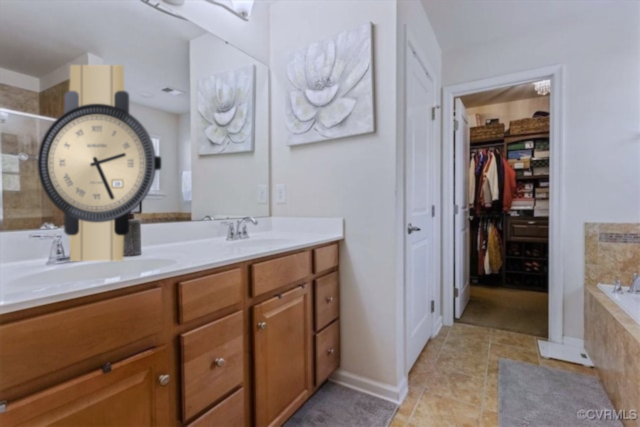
2h26
